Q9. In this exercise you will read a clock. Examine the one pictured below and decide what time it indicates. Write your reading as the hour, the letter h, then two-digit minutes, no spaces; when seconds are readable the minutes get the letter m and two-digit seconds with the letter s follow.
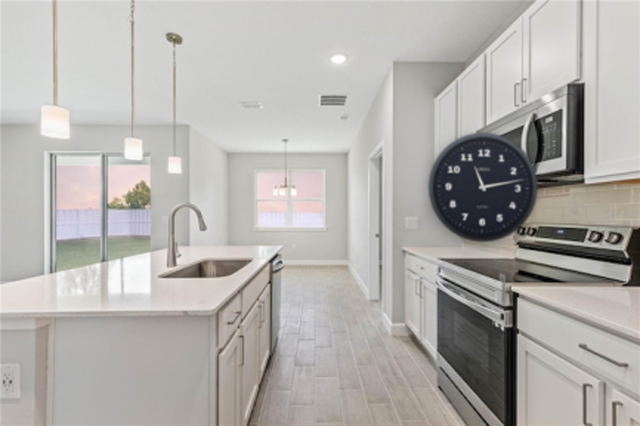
11h13
